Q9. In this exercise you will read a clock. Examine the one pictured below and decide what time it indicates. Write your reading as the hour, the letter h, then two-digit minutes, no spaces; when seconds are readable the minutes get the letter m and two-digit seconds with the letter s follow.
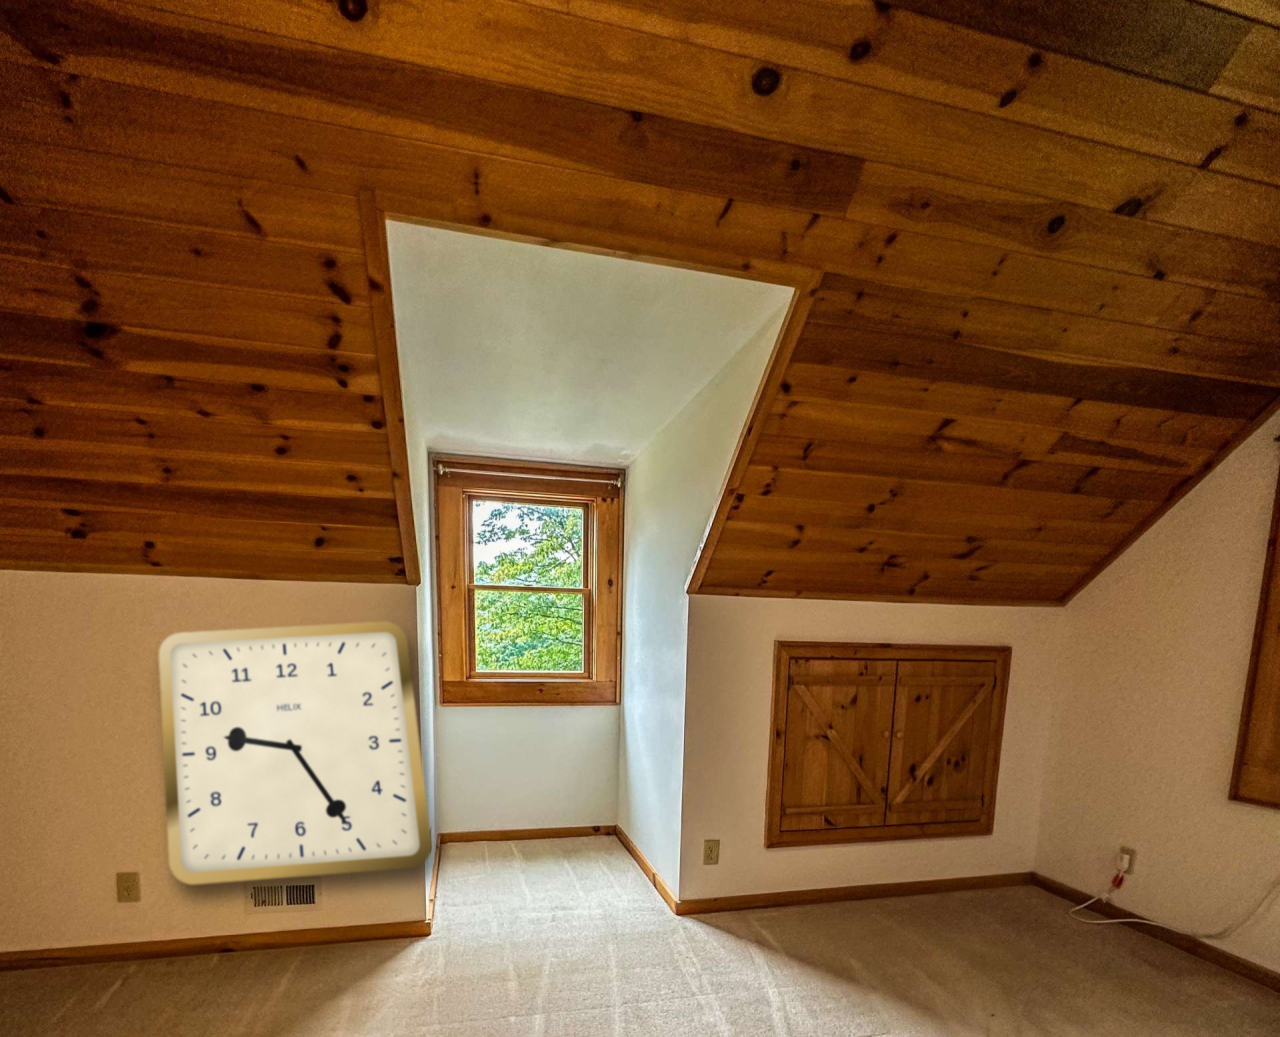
9h25
